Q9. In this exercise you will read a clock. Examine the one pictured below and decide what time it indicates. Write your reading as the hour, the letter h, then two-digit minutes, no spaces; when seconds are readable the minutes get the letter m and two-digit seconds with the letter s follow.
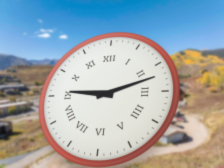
9h12
